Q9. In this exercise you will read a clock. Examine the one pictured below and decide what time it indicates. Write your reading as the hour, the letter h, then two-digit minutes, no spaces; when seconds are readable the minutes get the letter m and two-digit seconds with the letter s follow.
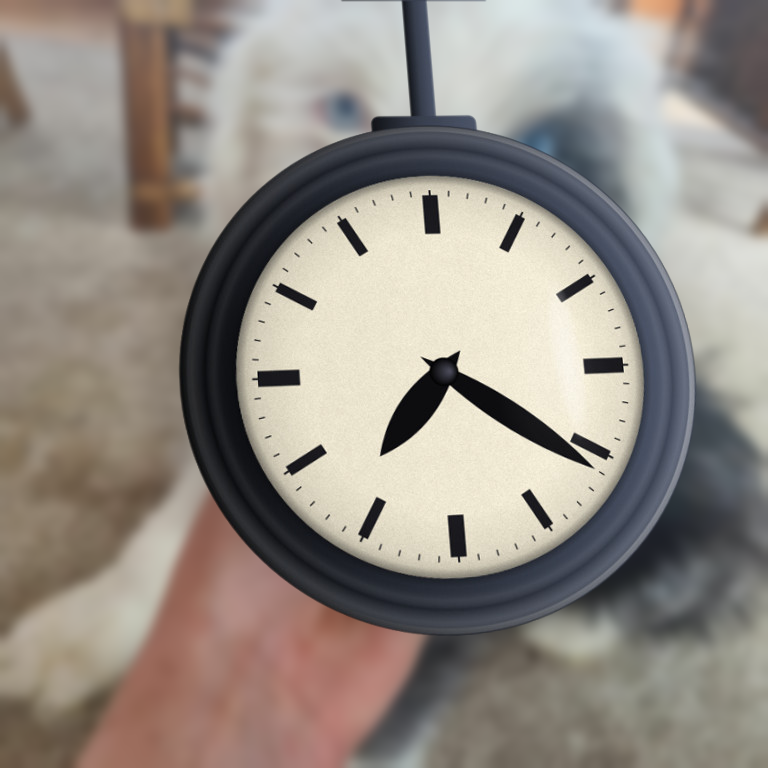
7h21
